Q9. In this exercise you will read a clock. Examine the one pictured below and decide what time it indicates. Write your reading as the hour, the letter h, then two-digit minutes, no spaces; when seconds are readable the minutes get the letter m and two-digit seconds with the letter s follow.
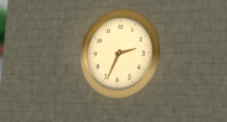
2h34
